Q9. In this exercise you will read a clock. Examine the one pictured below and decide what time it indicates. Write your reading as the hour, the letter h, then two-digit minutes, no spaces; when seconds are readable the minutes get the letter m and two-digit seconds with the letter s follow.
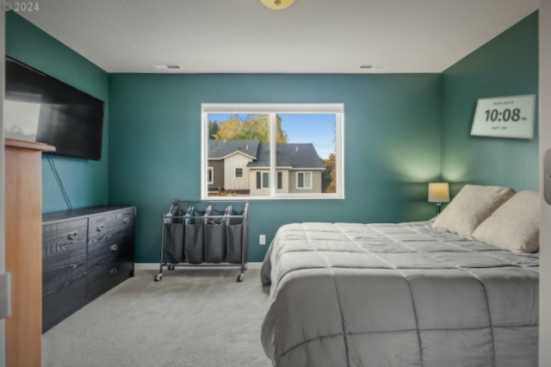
10h08
